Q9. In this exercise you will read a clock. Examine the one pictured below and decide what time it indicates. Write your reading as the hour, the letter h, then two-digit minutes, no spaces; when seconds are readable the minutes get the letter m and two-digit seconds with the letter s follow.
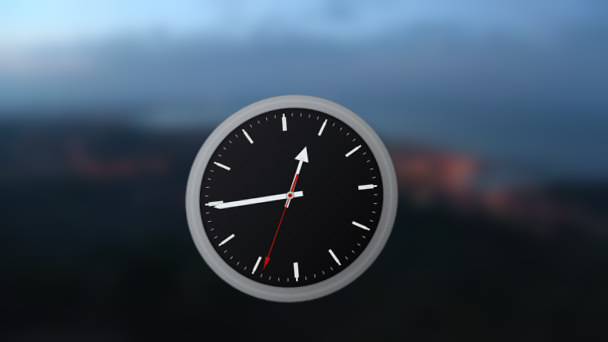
12h44m34s
